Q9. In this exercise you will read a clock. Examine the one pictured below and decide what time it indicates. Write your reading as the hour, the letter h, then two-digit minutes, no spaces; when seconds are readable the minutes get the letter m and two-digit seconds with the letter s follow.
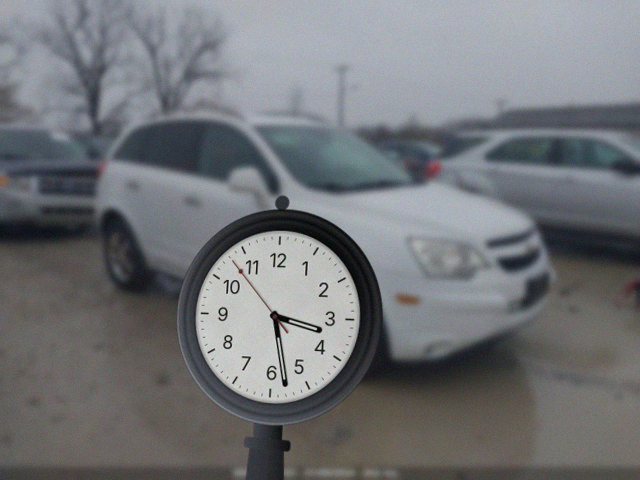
3h27m53s
